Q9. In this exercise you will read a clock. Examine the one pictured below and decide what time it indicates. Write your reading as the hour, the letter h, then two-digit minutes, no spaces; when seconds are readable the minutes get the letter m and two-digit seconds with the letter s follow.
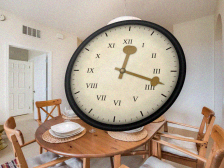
12h18
